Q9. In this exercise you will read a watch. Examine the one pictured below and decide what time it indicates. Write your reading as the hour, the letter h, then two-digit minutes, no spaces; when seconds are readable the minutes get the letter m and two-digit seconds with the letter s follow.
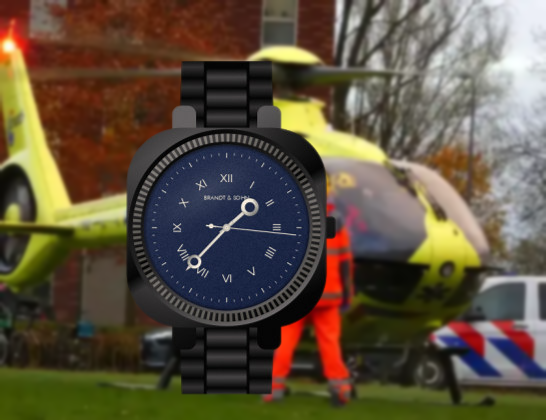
1h37m16s
